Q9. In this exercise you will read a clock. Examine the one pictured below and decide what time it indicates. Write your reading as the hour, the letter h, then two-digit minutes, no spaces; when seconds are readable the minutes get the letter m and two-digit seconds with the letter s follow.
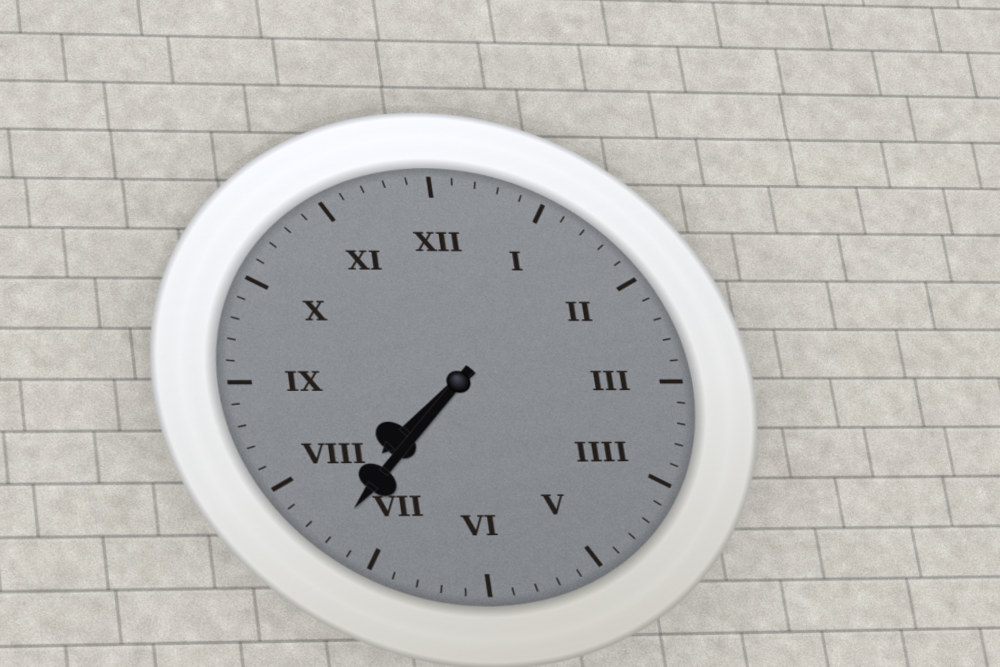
7h37
